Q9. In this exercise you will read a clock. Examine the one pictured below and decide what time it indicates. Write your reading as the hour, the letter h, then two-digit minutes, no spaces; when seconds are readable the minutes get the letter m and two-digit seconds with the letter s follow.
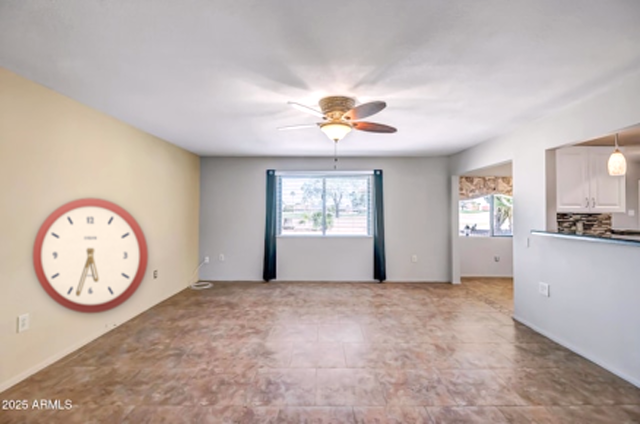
5h33
